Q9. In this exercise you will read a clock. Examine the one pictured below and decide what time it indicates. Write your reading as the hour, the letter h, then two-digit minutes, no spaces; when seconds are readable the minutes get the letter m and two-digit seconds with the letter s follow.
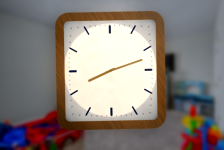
8h12
